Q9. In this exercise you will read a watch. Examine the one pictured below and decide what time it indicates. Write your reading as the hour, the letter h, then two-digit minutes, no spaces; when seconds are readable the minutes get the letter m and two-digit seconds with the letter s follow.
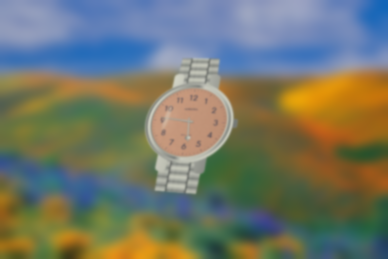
5h46
